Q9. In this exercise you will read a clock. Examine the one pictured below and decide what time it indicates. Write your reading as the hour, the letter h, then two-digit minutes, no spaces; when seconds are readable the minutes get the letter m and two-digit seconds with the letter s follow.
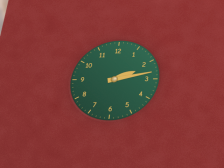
2h13
